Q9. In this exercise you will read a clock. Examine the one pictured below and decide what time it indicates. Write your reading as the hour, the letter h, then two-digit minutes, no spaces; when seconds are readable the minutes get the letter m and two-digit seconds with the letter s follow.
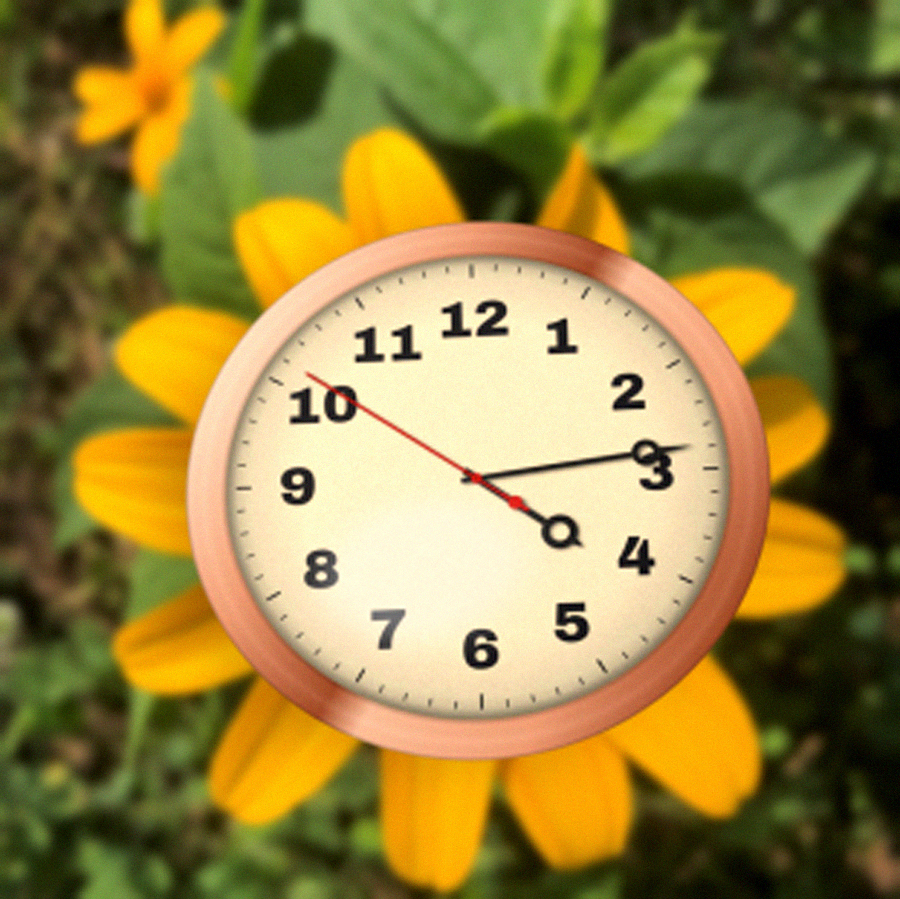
4h13m51s
